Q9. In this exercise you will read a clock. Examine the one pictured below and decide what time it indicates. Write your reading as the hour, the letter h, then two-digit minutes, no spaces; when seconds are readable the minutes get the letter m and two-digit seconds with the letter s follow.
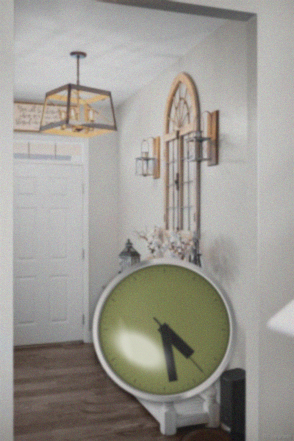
4h28m23s
